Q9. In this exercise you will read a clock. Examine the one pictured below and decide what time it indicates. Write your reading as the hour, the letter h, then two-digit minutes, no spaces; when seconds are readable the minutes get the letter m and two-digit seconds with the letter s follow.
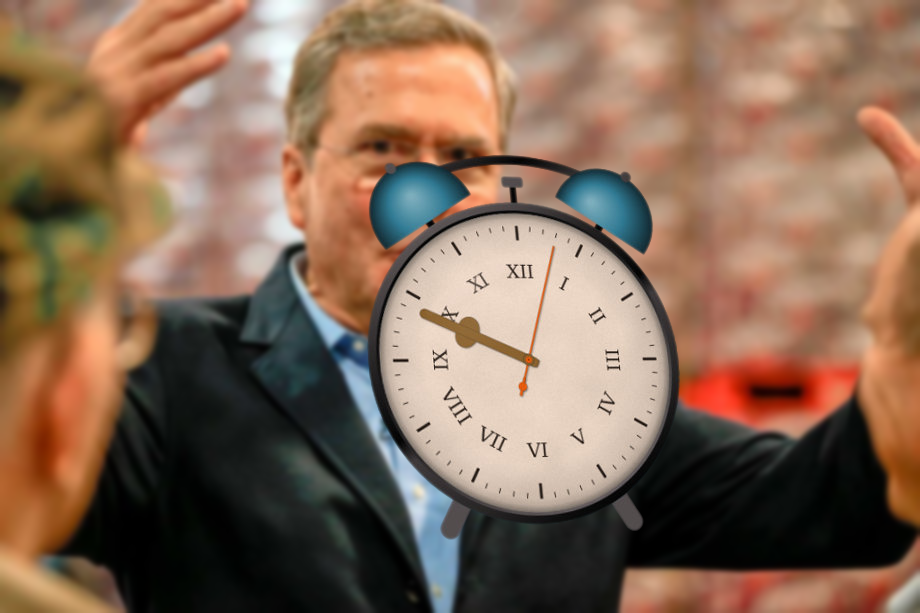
9h49m03s
